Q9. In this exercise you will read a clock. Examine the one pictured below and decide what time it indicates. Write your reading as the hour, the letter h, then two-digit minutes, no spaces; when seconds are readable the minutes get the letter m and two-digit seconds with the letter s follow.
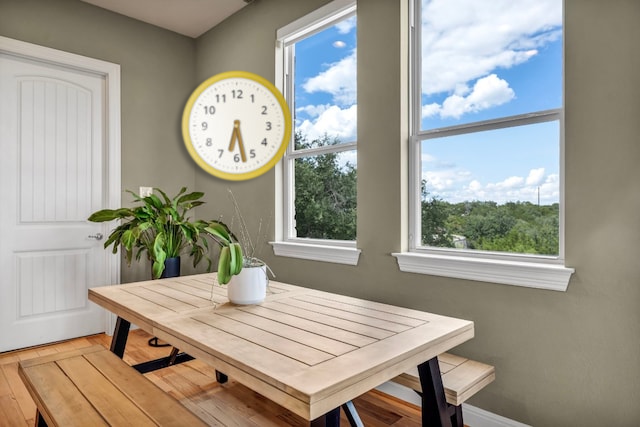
6h28
